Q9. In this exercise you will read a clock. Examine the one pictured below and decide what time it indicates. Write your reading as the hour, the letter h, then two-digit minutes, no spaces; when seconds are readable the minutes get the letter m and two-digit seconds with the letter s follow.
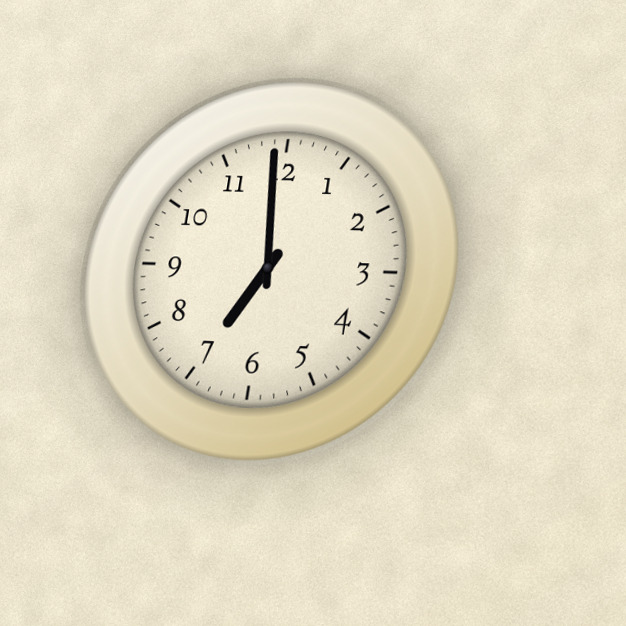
6h59
